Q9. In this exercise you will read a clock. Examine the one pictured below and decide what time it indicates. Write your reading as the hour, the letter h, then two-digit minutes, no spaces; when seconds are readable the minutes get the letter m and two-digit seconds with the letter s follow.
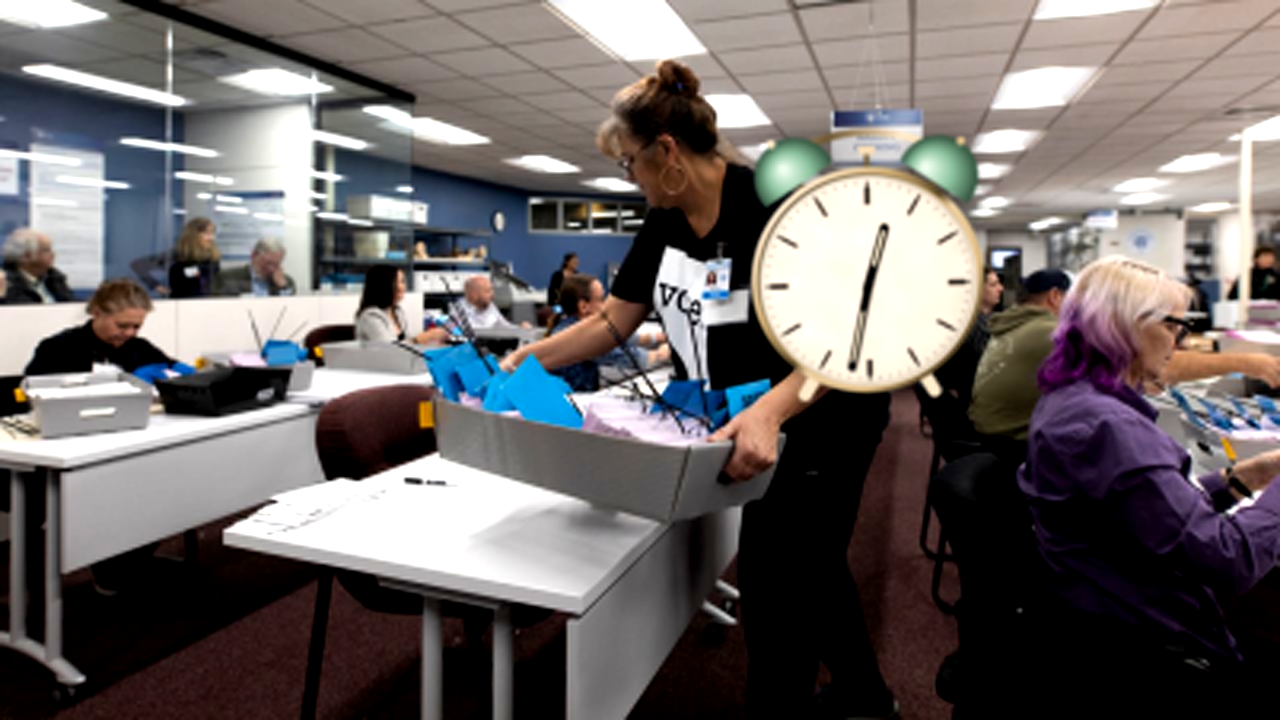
12h32
